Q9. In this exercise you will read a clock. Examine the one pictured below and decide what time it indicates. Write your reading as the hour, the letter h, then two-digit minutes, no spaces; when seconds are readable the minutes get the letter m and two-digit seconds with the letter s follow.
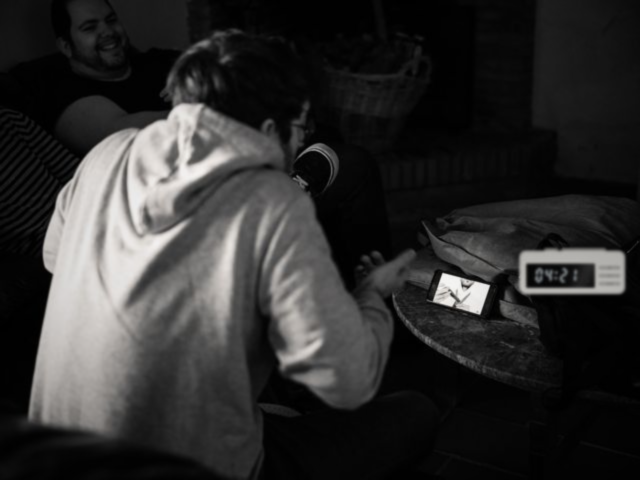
4h21
